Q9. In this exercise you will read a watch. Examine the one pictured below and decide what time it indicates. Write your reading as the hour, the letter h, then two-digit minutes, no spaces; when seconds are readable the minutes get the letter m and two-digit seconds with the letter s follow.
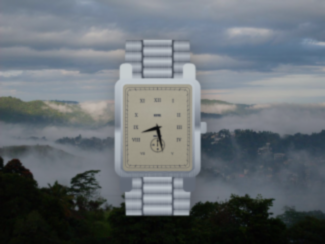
8h28
